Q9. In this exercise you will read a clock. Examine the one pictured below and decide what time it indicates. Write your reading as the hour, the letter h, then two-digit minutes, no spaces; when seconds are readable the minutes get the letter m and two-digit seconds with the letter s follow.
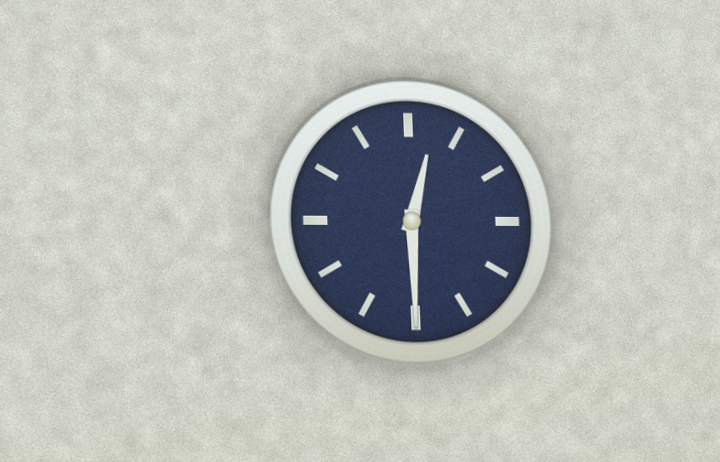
12h30
